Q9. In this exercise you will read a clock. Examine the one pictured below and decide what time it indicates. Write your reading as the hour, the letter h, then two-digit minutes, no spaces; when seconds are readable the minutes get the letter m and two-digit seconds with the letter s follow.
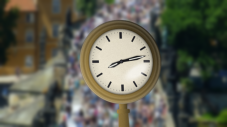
8h13
